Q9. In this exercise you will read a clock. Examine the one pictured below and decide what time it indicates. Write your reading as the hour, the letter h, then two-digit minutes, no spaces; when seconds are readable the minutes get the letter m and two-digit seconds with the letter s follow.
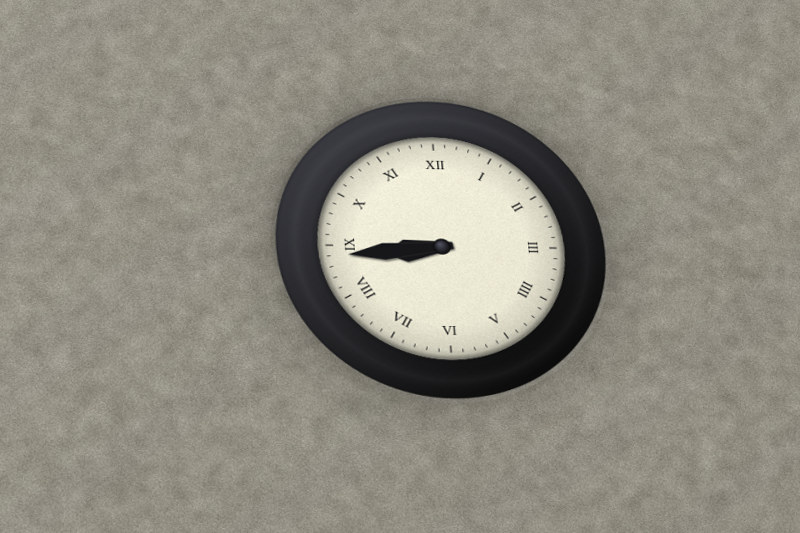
8h44
